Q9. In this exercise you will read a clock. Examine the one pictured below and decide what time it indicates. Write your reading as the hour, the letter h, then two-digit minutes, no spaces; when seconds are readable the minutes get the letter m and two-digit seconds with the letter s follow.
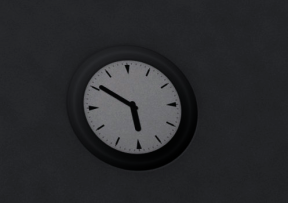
5h51
